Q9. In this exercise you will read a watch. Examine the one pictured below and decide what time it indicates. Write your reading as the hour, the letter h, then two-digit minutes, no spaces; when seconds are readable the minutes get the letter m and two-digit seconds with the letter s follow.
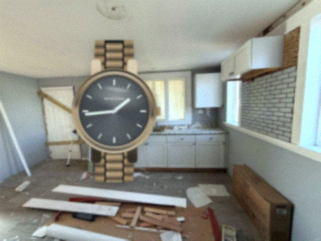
1h44
